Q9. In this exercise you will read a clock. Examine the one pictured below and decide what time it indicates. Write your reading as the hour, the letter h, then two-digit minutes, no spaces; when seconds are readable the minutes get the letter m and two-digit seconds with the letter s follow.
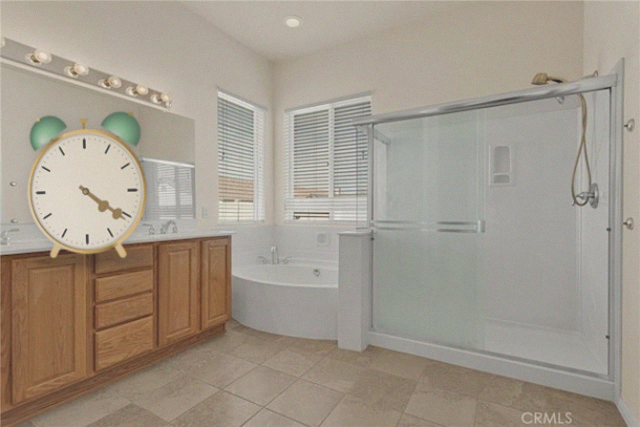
4h21
